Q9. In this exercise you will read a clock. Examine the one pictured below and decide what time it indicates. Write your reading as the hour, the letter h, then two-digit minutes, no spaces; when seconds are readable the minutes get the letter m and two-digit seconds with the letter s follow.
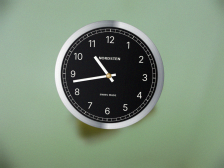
10h43
